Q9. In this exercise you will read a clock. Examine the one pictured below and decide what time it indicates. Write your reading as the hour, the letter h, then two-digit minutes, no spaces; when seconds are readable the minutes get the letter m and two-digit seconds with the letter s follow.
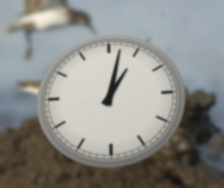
1h02
